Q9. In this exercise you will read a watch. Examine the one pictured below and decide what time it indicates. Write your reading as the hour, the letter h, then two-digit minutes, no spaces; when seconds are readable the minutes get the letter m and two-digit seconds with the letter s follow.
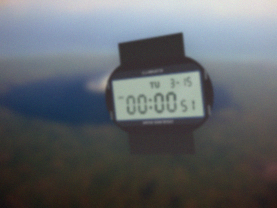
0h00
